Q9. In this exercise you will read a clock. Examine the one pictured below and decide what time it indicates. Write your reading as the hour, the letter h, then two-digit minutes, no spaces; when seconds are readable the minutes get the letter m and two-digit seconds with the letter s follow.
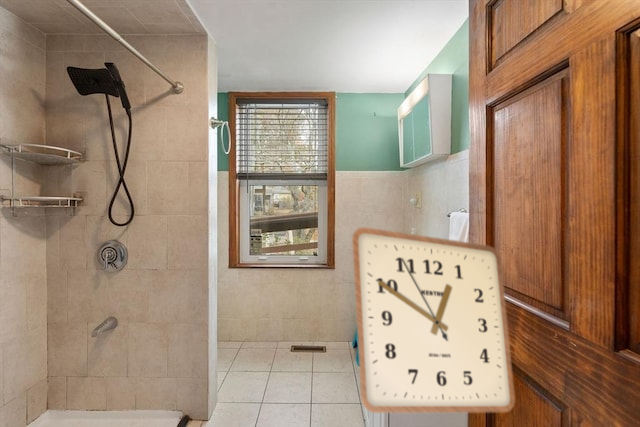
12h49m55s
